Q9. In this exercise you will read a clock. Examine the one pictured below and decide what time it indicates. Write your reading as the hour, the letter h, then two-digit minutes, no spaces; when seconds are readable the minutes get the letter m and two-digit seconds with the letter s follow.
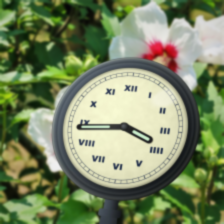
3h44
